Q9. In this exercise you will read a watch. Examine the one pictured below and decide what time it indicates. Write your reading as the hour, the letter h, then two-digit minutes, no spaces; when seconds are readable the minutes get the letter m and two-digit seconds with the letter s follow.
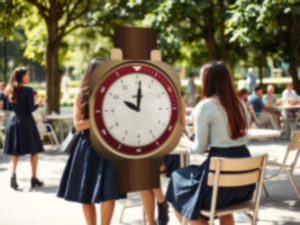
10h01
